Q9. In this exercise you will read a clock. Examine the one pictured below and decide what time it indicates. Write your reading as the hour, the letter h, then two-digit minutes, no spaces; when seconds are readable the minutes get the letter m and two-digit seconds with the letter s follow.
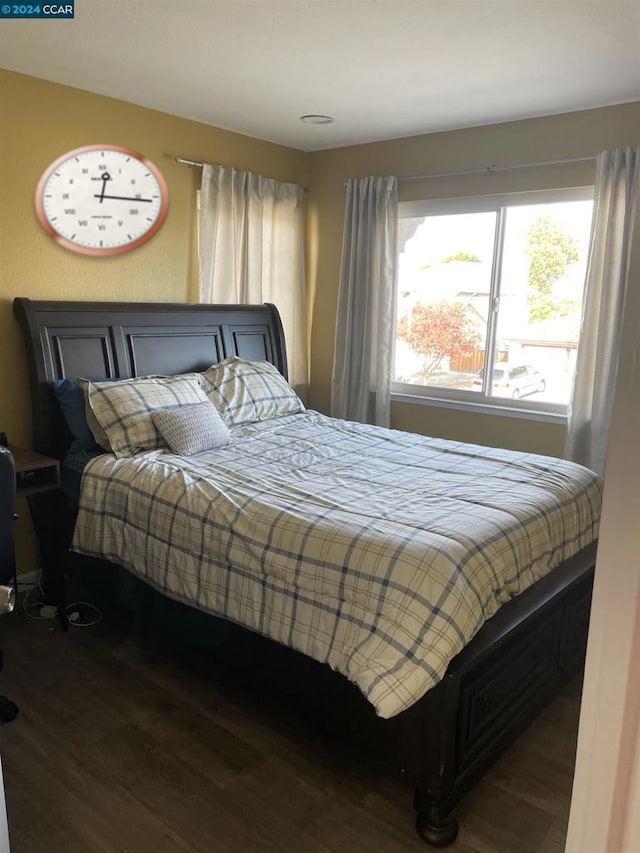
12h16
